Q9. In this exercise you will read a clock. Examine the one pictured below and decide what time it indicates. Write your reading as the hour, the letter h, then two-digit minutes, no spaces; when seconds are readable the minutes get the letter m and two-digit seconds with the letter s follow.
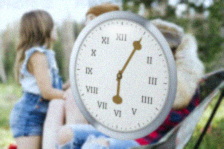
6h05
